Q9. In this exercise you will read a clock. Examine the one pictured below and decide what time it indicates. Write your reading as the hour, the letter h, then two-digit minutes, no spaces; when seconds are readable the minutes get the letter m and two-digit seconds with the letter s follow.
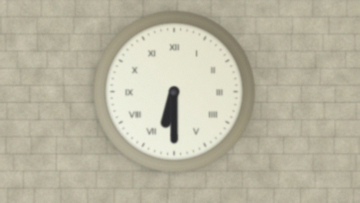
6h30
